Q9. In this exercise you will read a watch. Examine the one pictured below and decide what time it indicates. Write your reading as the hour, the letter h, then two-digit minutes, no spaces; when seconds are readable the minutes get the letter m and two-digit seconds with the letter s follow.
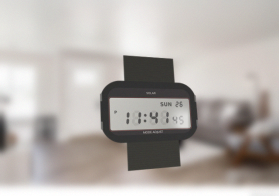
11h41m45s
